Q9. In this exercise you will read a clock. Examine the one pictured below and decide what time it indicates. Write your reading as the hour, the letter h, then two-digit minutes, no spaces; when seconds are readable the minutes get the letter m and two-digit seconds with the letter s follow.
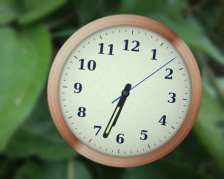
6h33m08s
